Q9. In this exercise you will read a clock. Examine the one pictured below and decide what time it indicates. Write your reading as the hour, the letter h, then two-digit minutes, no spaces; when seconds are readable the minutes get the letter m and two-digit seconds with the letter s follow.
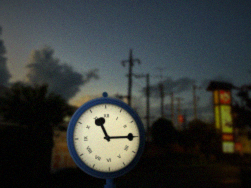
11h15
